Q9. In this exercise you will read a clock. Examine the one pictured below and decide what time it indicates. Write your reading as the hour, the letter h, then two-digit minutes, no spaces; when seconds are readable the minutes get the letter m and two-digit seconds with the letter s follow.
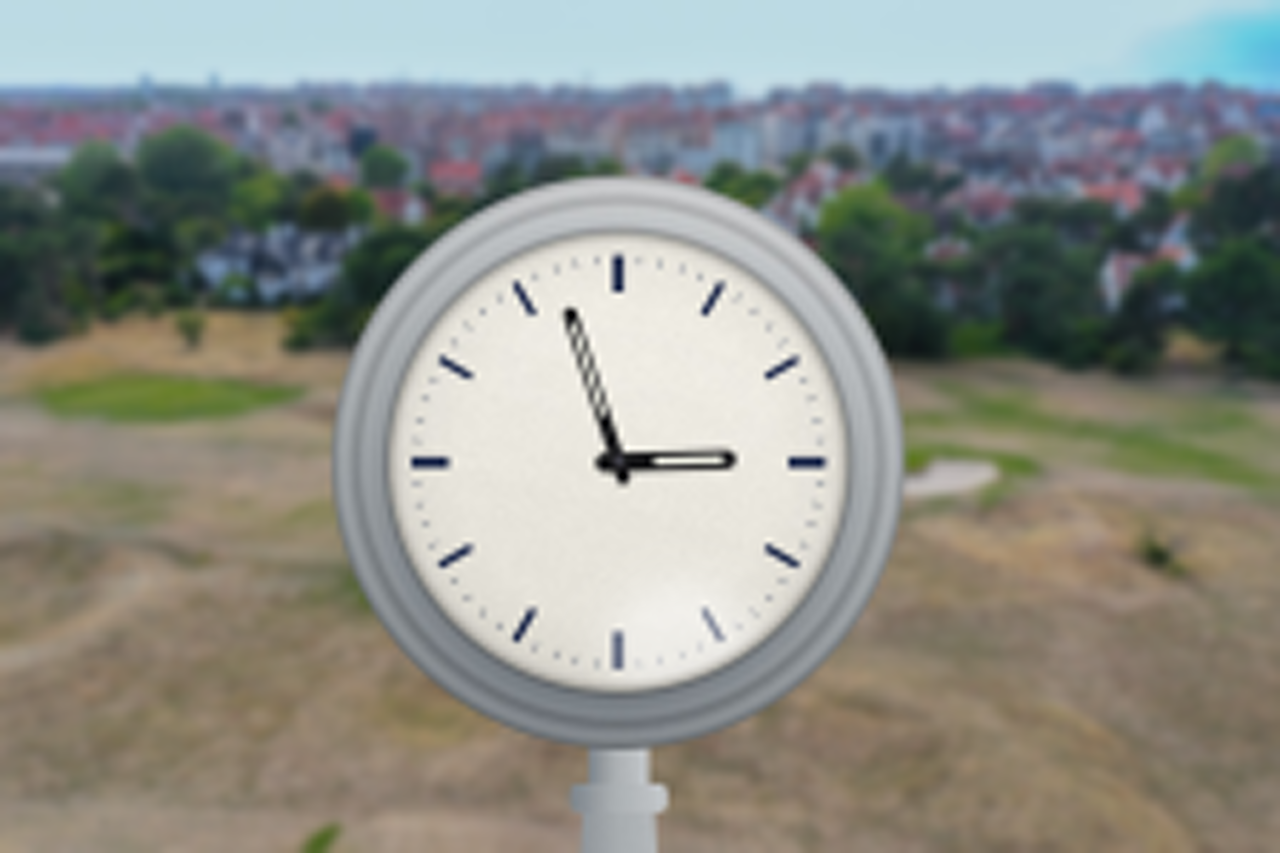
2h57
